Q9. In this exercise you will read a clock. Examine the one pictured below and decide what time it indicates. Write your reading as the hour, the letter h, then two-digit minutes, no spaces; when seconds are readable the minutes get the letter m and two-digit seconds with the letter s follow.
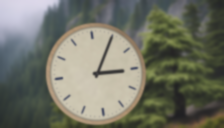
3h05
